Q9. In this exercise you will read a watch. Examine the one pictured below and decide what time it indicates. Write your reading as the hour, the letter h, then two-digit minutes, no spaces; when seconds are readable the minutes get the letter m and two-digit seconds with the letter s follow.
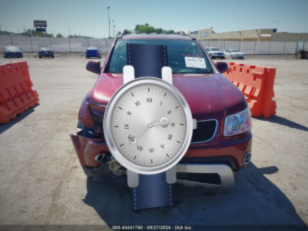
2h39
